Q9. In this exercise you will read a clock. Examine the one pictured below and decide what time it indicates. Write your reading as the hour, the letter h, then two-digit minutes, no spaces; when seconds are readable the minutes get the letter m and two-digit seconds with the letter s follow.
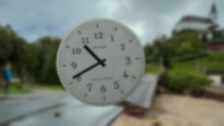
10h41
